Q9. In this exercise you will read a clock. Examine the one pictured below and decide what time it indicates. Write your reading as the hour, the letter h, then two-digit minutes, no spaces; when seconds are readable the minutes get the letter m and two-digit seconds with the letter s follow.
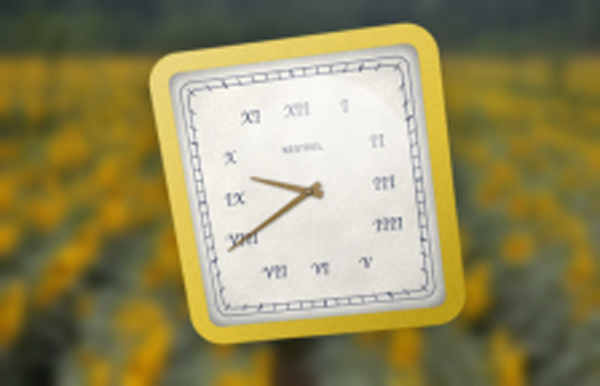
9h40
